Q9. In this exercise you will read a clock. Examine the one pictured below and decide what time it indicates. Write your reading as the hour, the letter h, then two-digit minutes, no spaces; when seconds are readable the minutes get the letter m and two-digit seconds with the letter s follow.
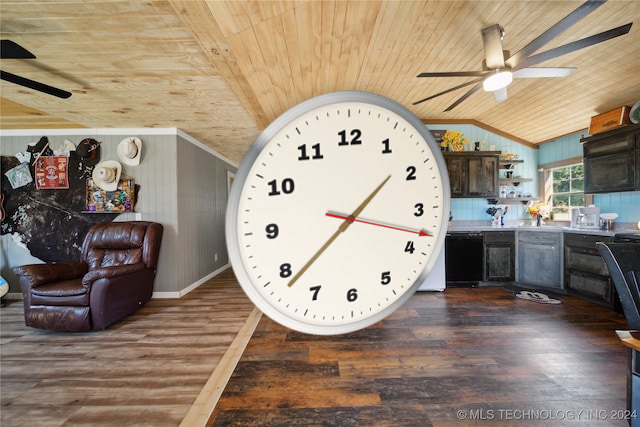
1h38m18s
